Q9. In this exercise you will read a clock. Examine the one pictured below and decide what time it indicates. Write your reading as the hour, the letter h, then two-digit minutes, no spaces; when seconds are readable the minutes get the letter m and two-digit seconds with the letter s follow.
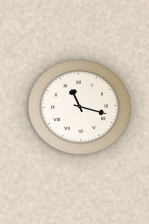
11h18
